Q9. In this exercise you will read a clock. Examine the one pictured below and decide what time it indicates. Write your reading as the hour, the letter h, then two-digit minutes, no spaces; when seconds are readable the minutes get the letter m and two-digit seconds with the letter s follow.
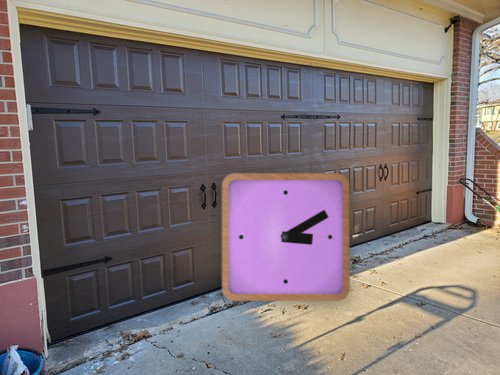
3h10
